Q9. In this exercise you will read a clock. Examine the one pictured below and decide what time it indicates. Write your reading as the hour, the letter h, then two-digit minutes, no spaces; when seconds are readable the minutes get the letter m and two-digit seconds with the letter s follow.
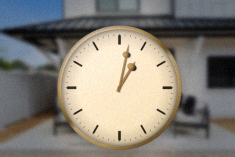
1h02
